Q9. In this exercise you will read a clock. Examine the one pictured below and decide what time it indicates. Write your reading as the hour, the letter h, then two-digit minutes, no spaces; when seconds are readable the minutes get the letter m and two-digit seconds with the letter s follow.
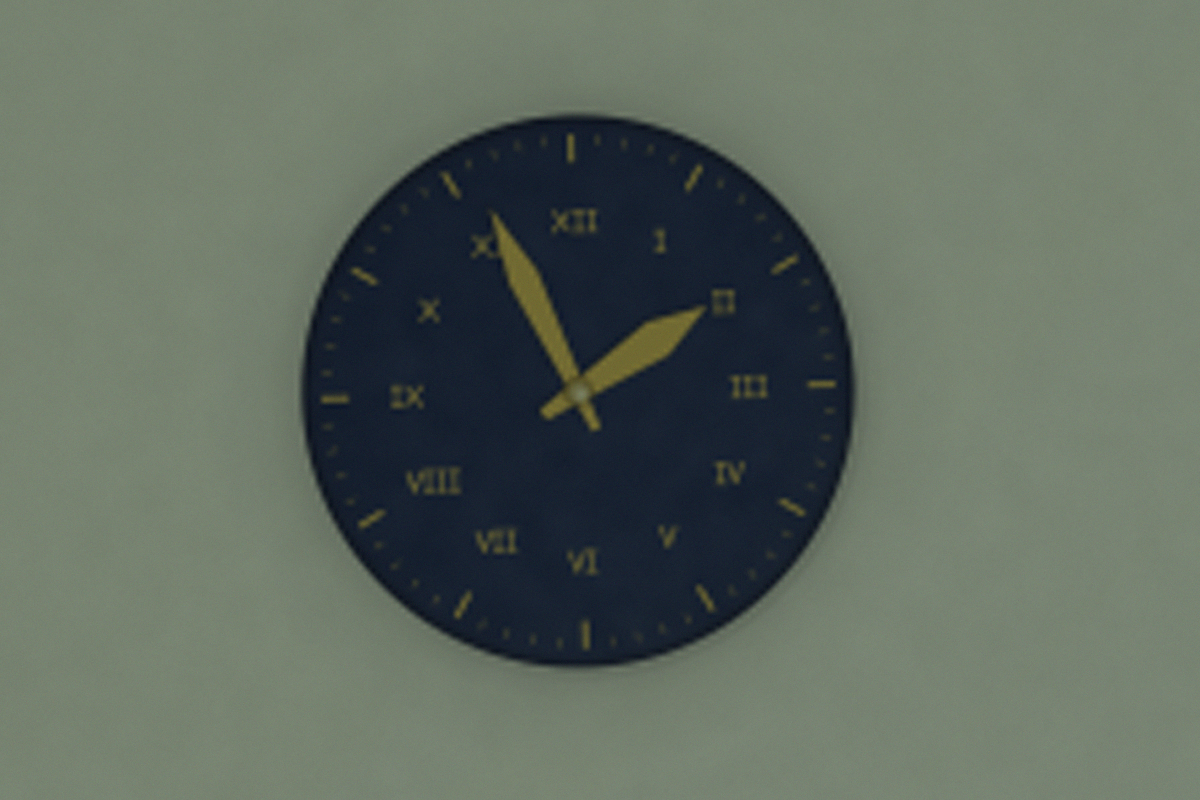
1h56
